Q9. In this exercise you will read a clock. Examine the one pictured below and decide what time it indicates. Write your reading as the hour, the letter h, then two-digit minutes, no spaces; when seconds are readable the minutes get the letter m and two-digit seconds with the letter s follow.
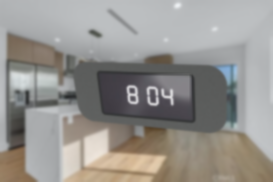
8h04
